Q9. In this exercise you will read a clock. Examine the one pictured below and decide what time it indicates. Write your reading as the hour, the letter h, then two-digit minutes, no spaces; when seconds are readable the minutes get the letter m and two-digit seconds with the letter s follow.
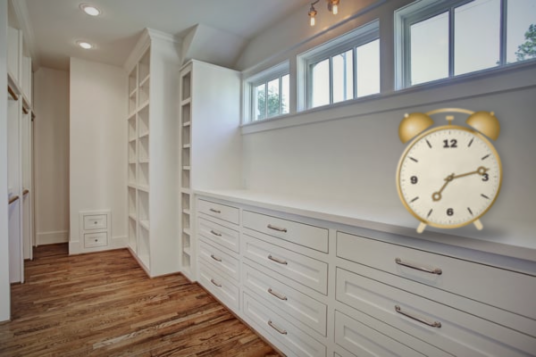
7h13
